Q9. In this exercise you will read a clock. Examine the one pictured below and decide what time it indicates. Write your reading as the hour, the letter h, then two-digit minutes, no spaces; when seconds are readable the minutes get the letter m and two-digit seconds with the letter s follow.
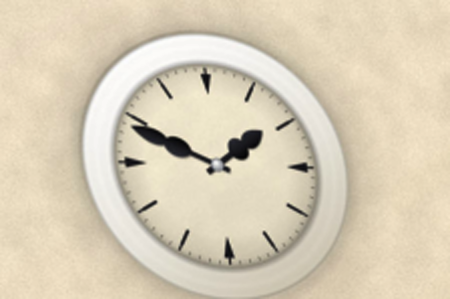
1h49
